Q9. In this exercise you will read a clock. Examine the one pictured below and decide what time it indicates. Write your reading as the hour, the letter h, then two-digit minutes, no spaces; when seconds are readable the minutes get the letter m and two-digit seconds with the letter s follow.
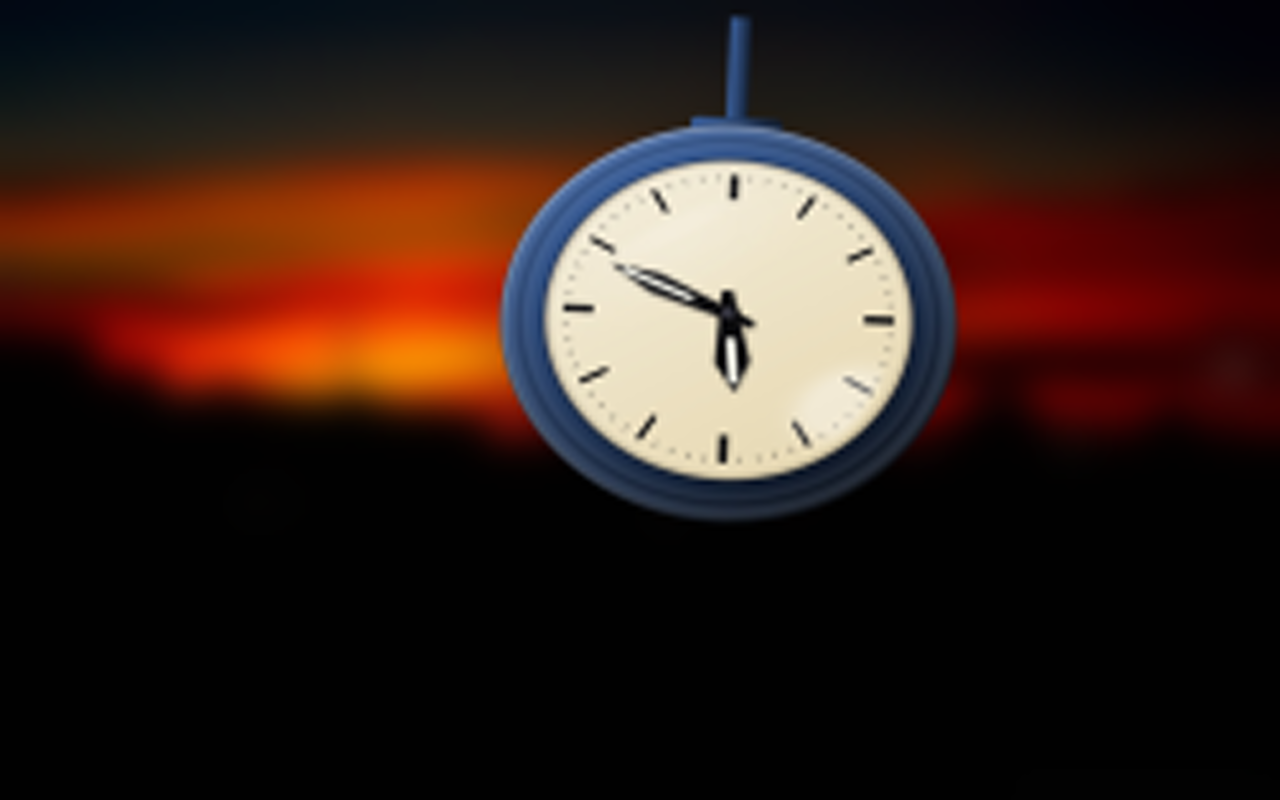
5h49
